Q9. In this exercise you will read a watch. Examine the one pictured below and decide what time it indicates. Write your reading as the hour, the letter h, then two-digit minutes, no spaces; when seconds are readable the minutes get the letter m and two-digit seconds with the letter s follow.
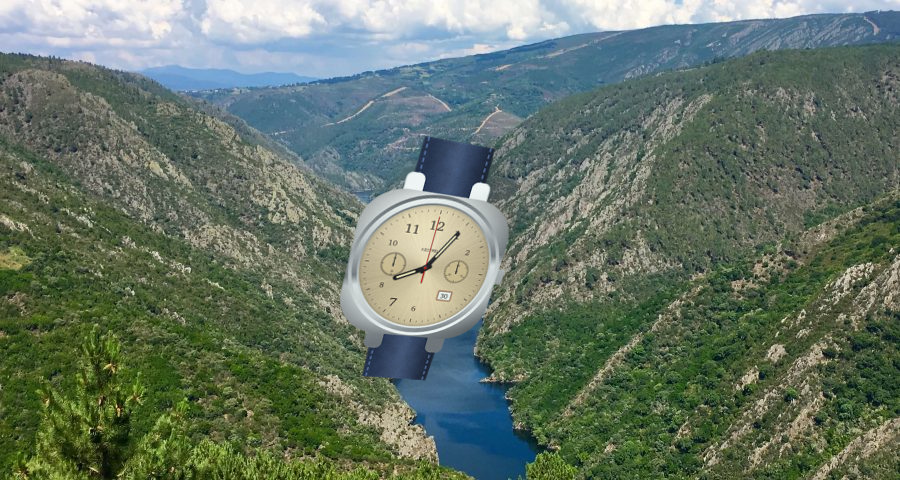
8h05
